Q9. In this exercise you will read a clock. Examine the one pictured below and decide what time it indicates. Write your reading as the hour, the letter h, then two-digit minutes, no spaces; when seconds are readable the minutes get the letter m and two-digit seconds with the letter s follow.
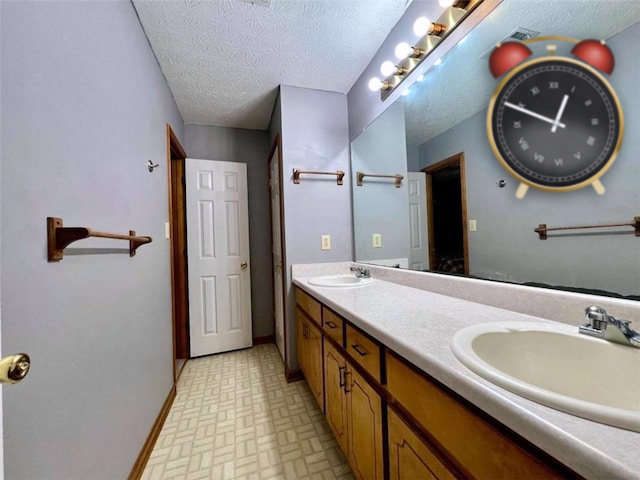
12h49
